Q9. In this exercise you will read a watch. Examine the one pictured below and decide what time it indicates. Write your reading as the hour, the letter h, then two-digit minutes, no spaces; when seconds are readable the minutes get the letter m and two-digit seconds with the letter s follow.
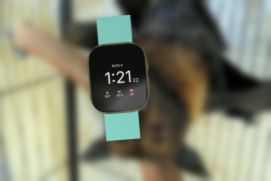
1h21
